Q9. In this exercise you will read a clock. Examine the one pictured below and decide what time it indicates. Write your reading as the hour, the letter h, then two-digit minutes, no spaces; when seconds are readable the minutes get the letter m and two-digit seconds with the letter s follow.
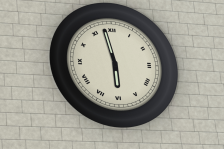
5h58
